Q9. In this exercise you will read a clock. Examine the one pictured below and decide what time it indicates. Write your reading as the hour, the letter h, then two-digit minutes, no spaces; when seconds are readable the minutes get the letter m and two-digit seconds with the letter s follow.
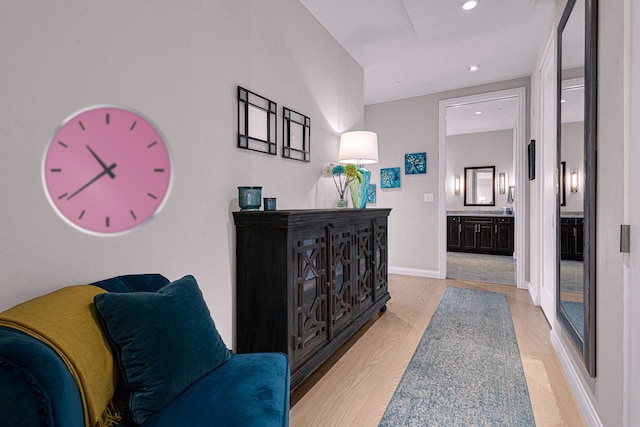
10h39
